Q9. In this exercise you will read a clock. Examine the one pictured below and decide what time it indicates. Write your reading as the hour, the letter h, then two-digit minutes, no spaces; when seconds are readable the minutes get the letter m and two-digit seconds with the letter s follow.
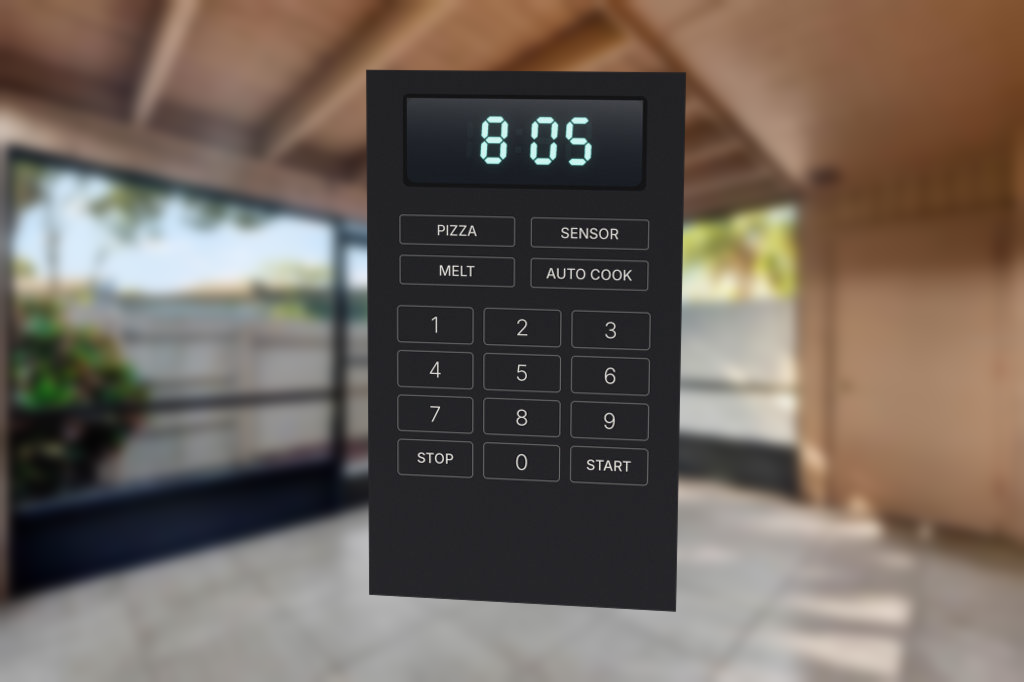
8h05
